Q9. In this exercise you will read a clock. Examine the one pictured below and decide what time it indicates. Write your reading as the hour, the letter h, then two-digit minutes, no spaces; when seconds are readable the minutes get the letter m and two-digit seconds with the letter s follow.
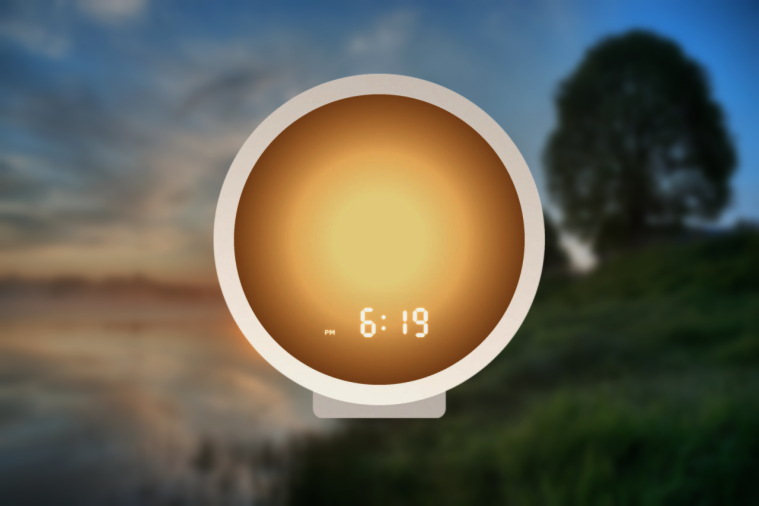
6h19
